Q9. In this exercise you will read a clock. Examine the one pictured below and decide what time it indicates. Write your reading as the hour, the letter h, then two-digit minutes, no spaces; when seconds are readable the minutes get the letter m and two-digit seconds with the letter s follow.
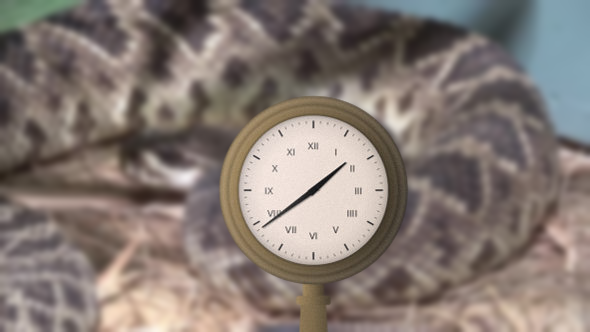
1h39
